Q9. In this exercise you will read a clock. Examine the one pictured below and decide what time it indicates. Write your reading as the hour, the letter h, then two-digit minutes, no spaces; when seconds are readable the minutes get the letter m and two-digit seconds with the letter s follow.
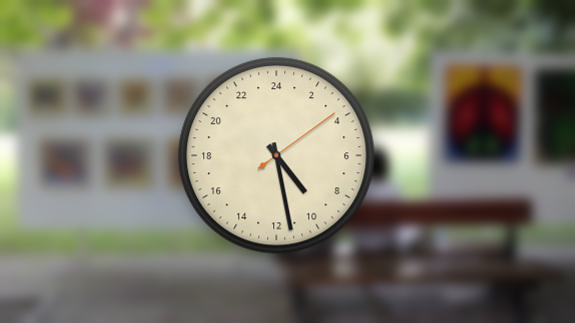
9h28m09s
